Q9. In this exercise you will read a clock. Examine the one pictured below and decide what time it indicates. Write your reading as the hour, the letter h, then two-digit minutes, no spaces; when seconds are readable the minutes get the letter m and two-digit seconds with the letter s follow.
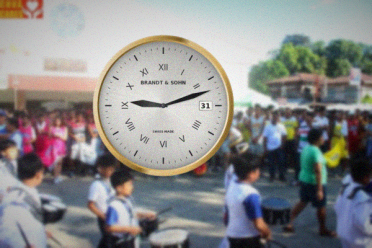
9h12
